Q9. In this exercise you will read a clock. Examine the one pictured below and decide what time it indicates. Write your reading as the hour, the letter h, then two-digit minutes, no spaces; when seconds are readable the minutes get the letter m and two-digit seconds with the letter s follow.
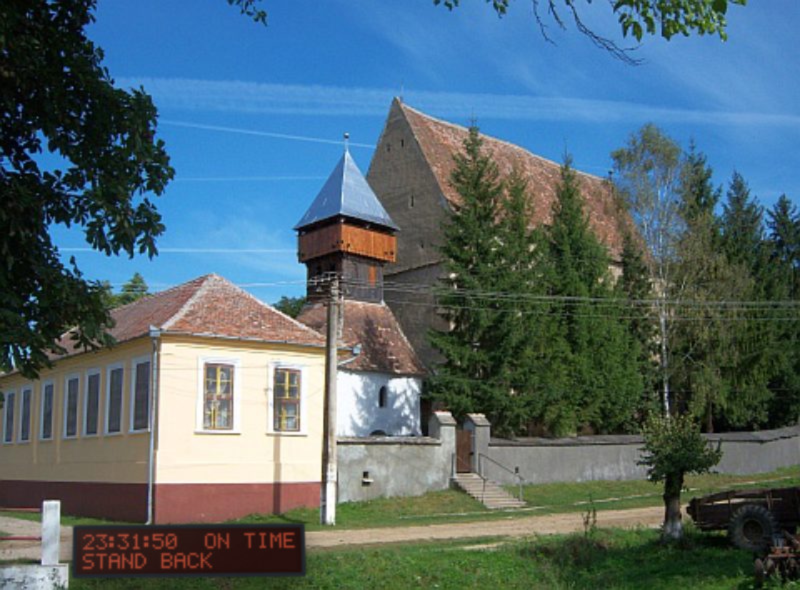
23h31m50s
